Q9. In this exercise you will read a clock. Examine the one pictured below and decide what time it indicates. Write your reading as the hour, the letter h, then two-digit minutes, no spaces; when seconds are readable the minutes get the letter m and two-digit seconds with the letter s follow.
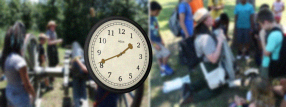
1h41
